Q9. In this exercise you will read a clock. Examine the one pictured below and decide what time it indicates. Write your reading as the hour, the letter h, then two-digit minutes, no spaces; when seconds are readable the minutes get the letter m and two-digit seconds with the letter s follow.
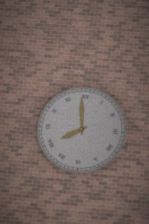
7h59
